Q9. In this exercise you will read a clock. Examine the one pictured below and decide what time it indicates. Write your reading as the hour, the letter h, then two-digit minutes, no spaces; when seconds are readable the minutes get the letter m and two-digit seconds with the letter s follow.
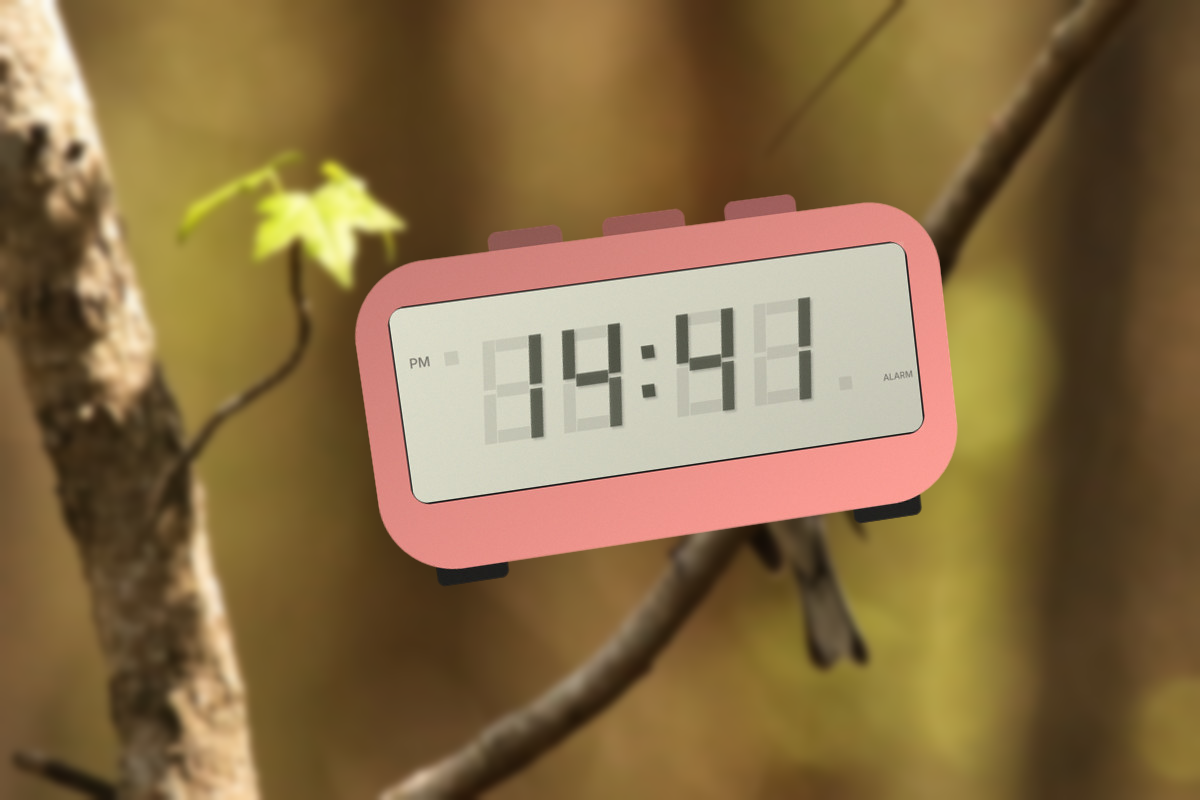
14h41
